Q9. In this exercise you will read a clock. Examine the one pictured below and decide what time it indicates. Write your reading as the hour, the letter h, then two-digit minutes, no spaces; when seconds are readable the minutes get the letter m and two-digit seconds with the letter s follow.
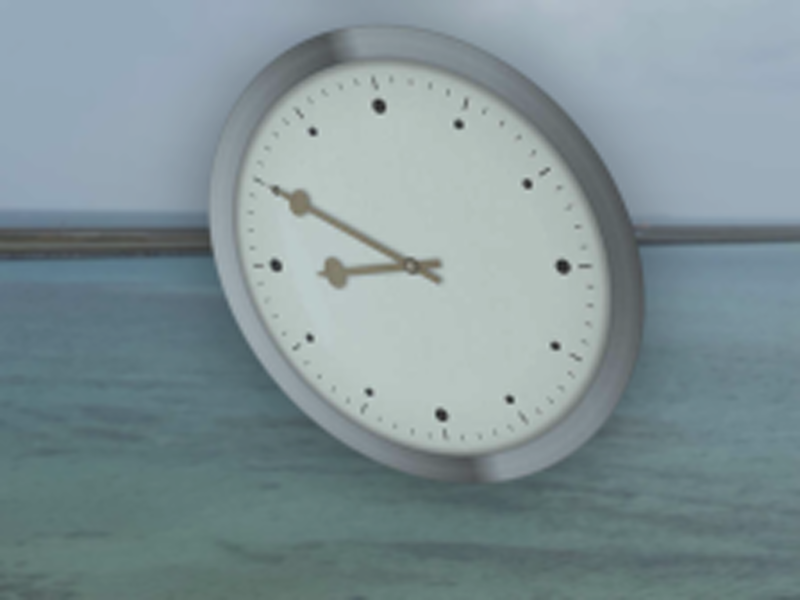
8h50
